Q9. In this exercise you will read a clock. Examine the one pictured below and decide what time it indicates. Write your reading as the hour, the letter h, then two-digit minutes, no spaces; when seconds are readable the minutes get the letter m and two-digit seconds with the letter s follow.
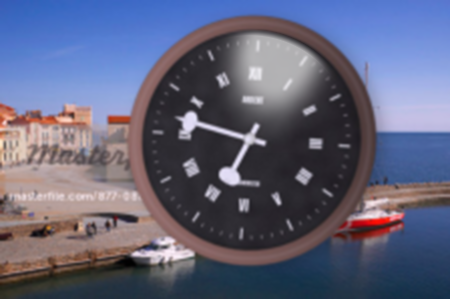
6h47
